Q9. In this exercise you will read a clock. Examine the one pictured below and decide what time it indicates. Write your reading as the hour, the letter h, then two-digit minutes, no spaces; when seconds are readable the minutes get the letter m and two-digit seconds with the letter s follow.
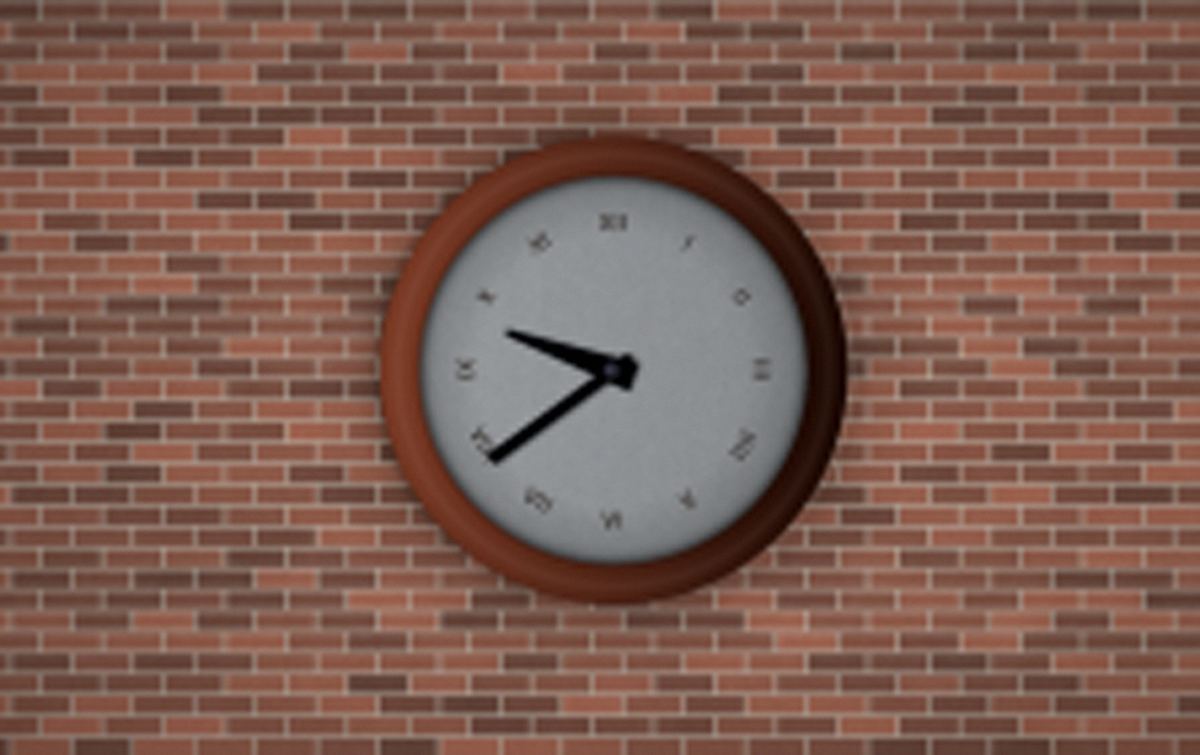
9h39
